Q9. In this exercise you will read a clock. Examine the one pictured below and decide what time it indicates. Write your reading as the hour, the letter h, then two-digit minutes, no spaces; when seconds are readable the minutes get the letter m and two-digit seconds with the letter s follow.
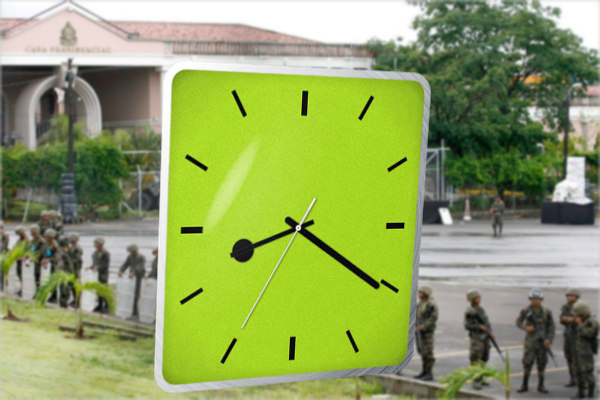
8h20m35s
